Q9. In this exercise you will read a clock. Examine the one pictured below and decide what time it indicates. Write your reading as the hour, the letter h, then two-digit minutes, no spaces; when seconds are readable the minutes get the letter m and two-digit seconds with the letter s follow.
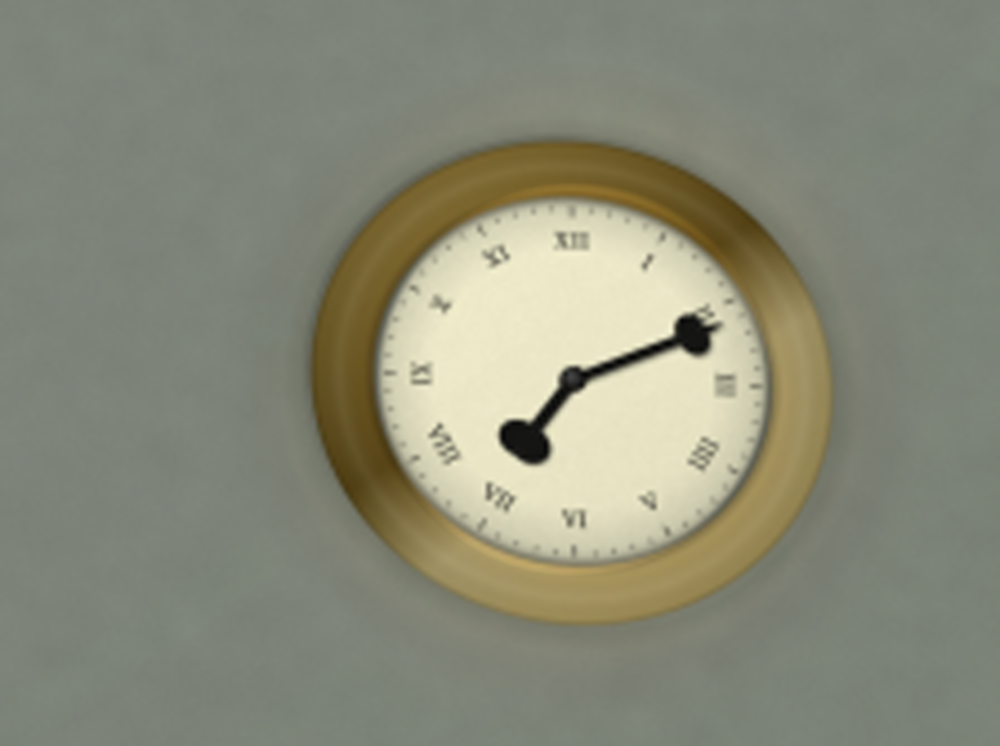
7h11
